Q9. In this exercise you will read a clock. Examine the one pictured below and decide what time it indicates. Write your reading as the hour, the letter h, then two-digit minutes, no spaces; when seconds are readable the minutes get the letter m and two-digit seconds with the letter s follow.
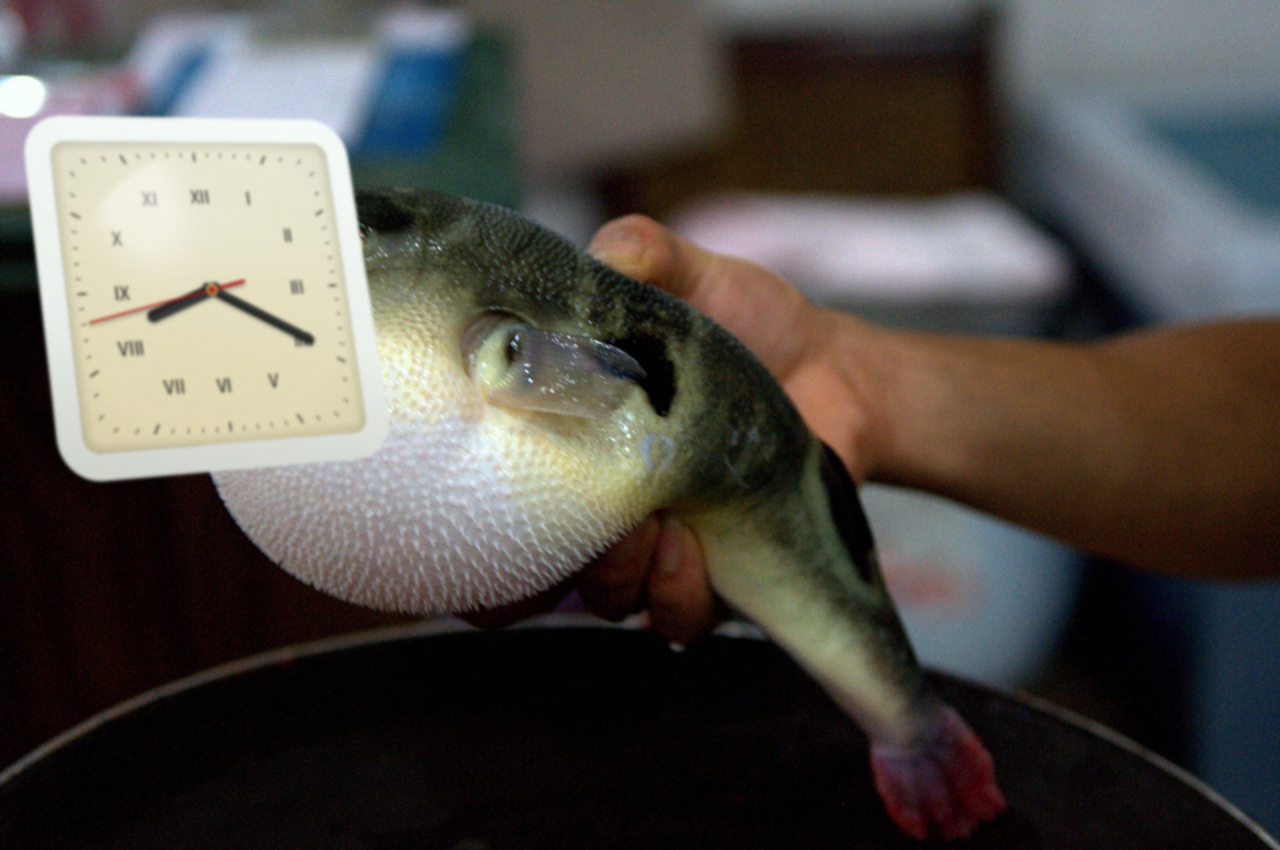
8h19m43s
